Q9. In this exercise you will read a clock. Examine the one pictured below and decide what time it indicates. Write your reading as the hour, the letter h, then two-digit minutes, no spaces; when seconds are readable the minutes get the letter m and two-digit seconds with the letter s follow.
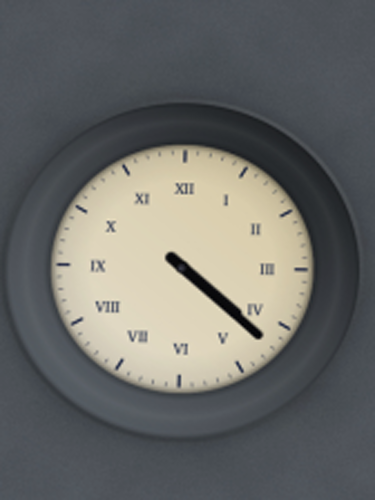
4h22
